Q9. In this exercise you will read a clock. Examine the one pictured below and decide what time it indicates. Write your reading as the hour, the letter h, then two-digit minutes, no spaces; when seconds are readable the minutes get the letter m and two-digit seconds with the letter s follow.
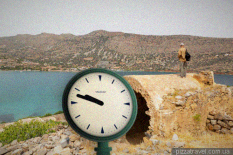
9h48
